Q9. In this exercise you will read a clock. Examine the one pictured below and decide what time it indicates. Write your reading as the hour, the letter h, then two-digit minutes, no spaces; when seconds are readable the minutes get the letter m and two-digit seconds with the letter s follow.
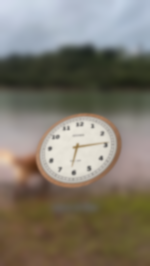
6h14
